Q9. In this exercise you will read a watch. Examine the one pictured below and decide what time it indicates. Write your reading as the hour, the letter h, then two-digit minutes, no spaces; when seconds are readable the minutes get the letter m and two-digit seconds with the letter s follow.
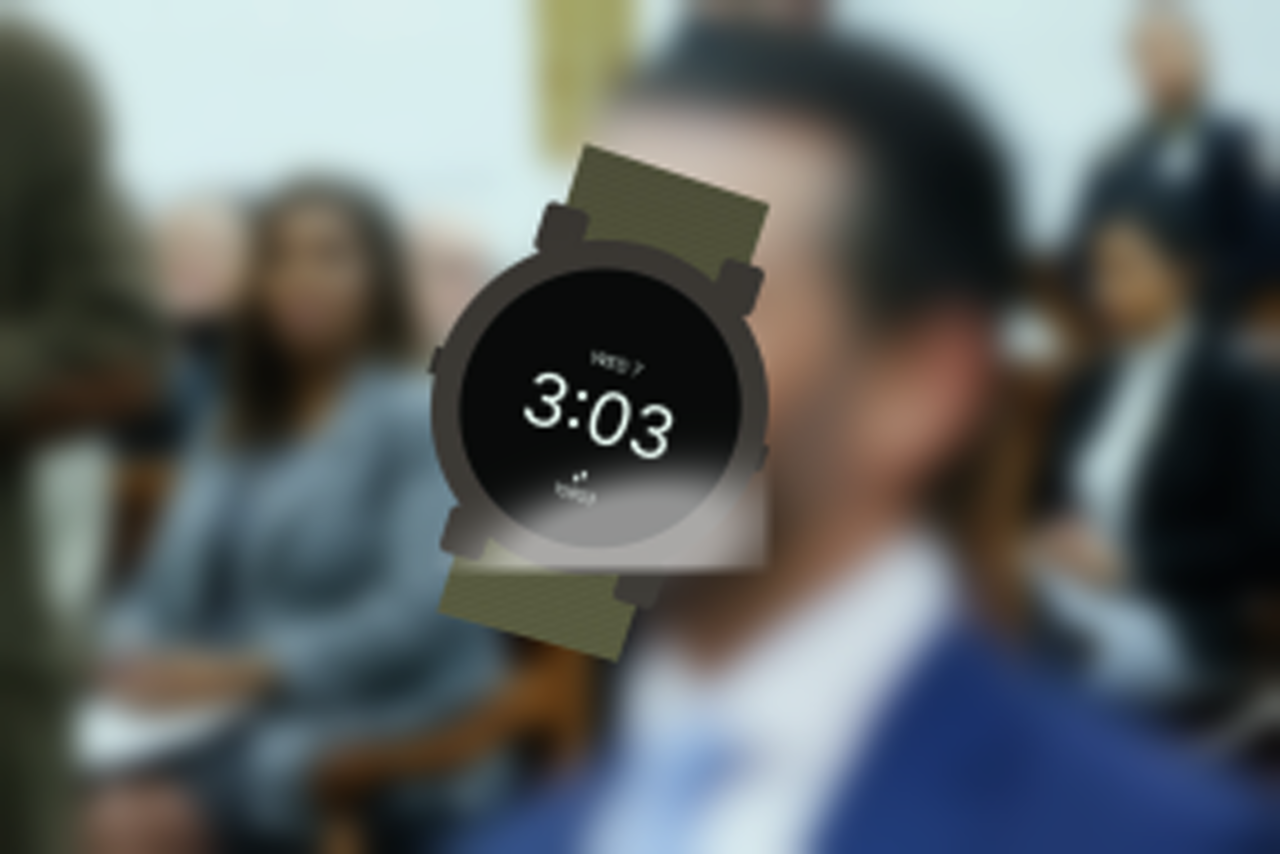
3h03
